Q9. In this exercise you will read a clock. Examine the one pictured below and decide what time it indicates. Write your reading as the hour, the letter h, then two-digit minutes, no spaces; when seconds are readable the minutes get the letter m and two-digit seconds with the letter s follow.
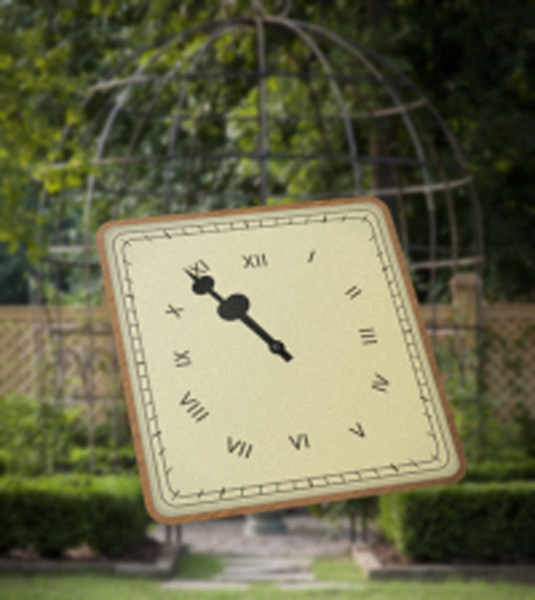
10h54
